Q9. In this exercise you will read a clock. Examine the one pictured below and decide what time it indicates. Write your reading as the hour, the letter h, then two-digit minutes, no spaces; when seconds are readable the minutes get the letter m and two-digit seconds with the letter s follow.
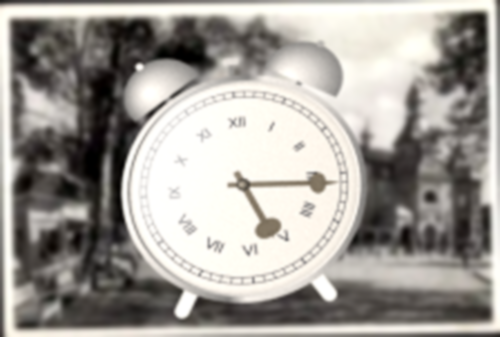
5h16
